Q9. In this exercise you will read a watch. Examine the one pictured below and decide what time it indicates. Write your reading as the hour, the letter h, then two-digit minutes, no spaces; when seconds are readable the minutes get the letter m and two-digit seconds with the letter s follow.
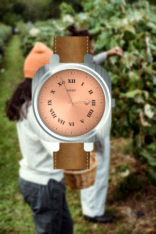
2h56
